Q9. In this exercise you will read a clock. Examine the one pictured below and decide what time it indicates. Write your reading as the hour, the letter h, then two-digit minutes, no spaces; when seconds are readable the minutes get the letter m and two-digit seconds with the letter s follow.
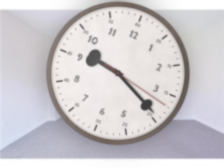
9h19m17s
